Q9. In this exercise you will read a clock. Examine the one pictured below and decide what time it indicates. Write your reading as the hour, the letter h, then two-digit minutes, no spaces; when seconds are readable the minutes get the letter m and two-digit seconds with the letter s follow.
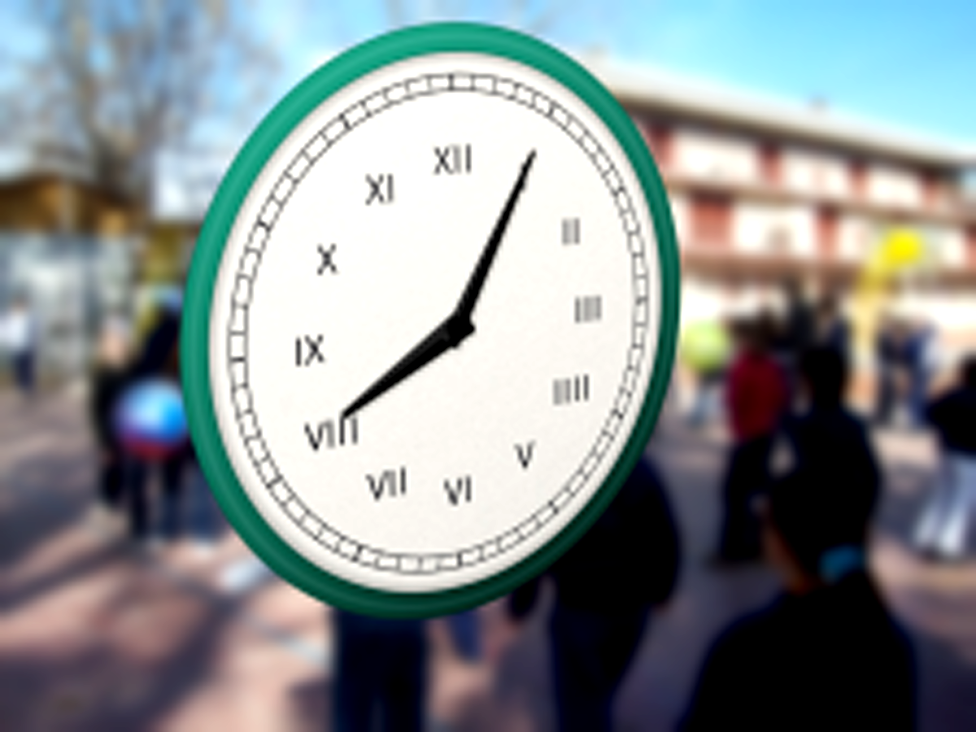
8h05
